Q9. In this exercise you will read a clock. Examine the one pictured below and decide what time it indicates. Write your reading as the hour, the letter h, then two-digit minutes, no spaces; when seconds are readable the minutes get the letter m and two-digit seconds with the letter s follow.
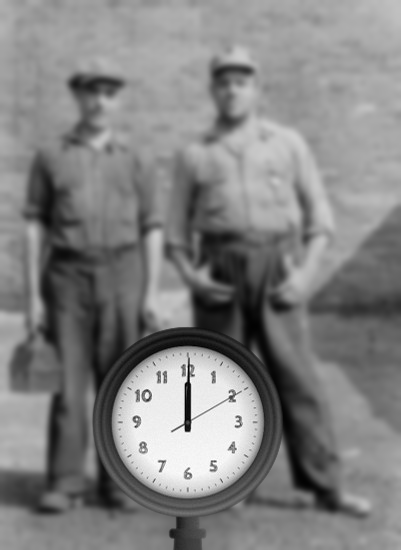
12h00m10s
